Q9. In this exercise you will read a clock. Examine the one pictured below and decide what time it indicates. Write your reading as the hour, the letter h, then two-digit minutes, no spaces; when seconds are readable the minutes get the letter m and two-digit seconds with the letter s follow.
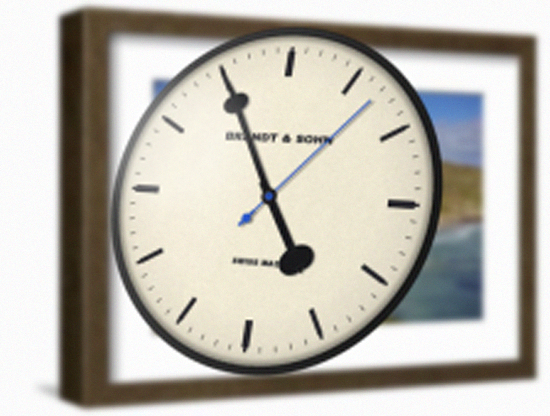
4h55m07s
